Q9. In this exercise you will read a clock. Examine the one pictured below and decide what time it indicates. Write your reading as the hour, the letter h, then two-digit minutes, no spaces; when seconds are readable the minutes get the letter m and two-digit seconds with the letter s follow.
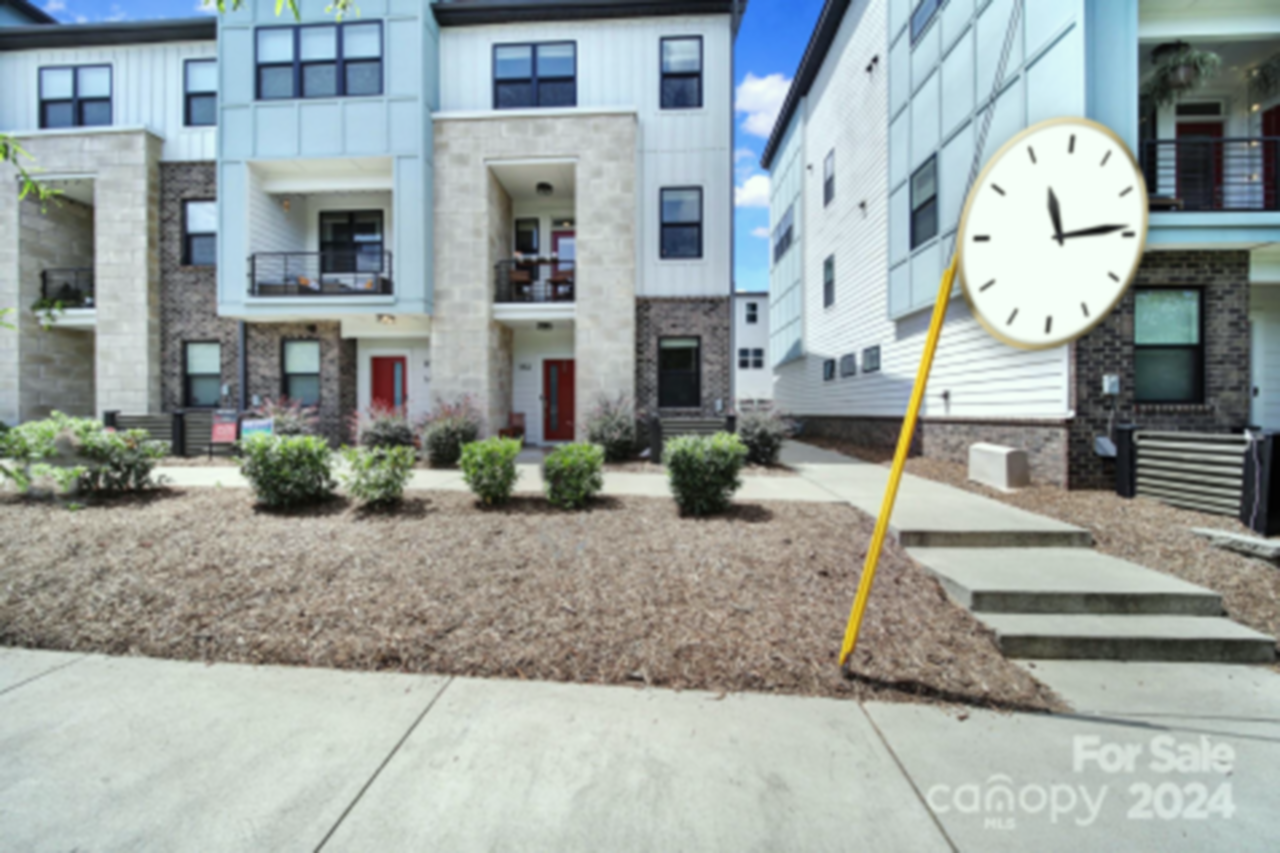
11h14
